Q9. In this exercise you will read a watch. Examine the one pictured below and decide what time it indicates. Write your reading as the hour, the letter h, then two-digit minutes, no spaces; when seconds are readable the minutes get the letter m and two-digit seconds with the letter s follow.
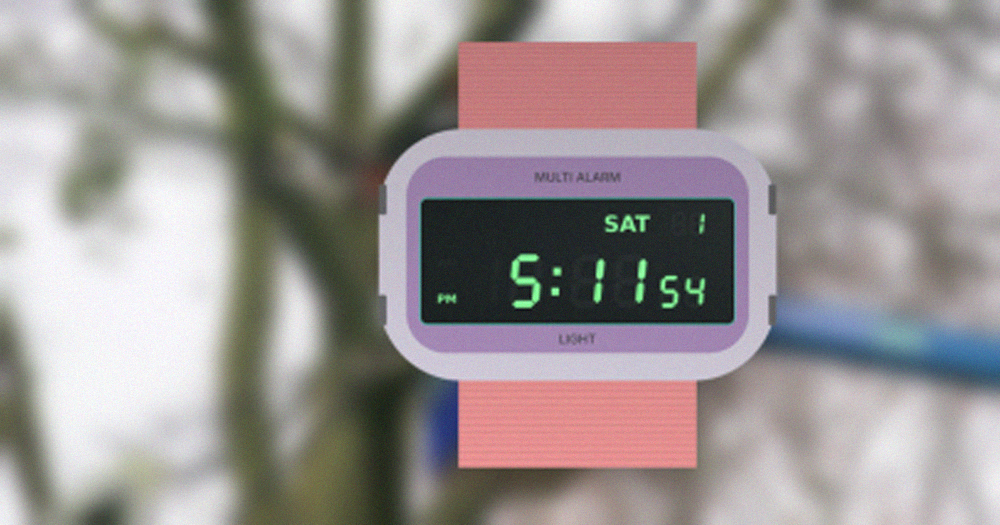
5h11m54s
